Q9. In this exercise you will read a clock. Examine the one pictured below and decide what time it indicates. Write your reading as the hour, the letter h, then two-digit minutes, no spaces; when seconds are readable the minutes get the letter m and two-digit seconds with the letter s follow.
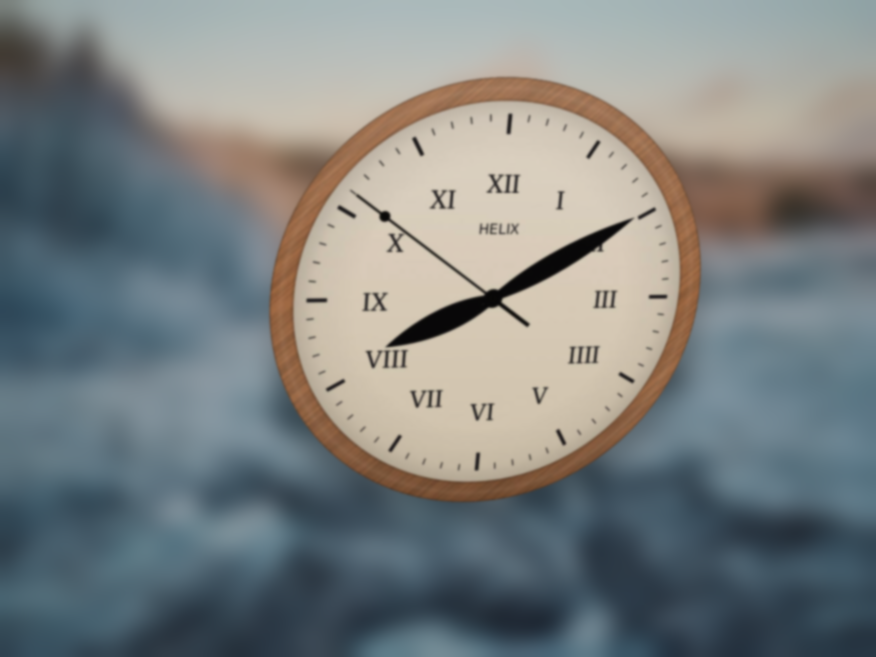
8h09m51s
